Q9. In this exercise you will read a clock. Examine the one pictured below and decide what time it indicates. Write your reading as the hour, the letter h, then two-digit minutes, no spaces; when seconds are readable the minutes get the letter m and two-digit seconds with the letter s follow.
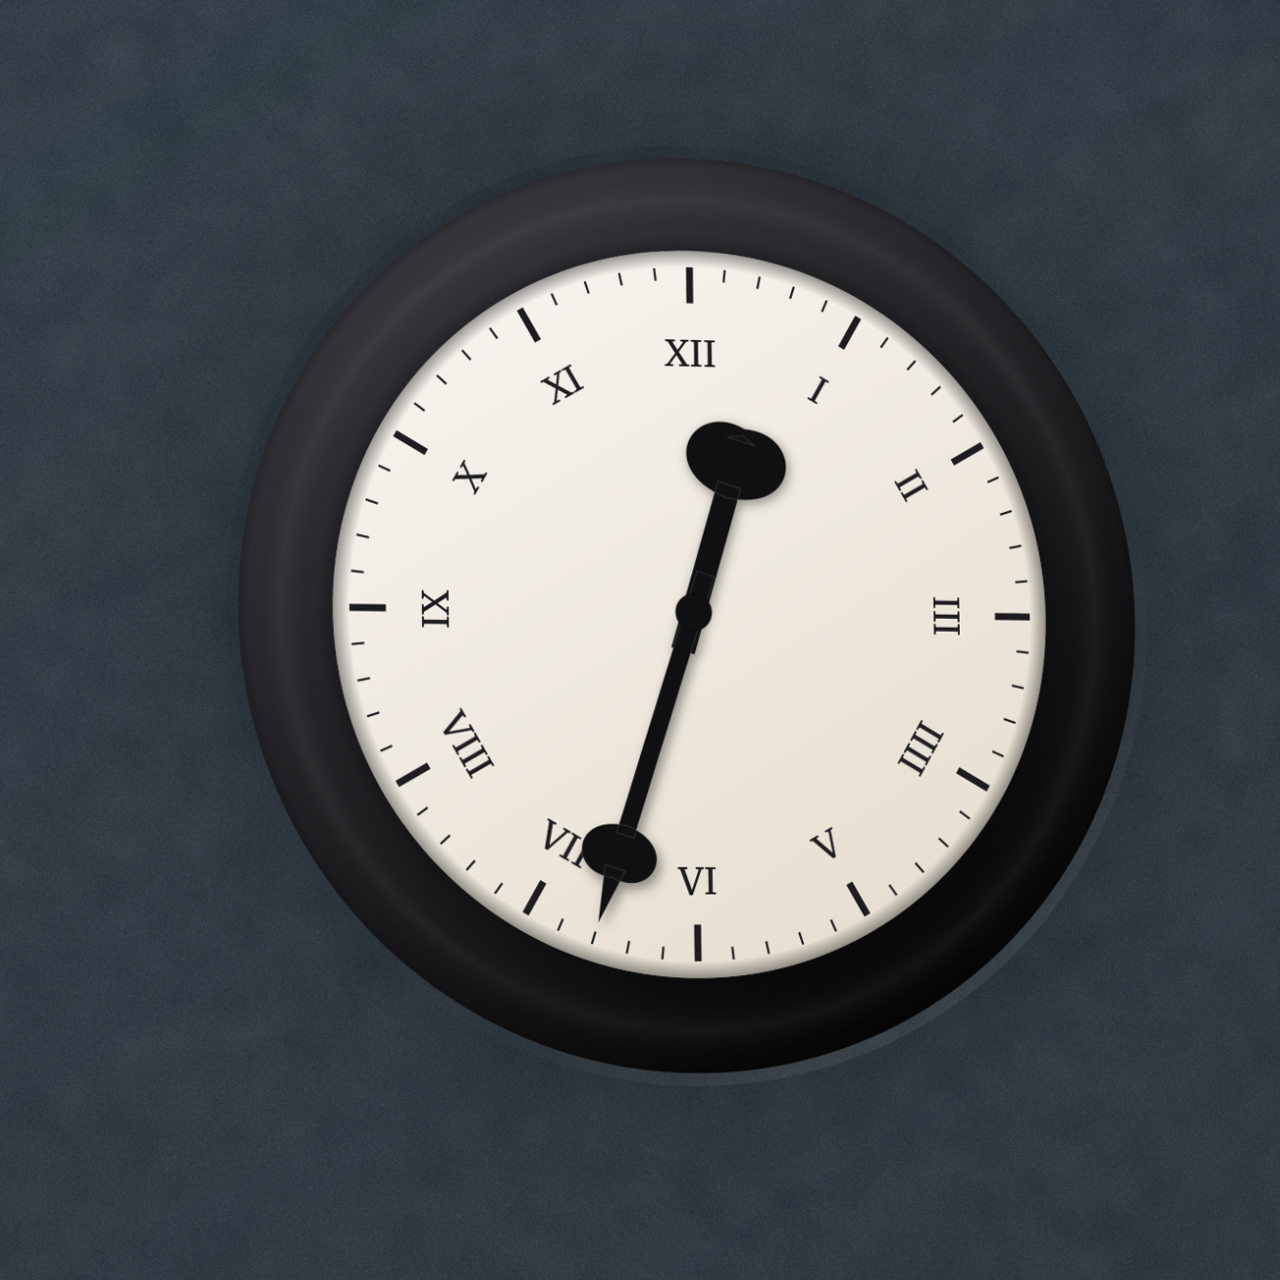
12h33
